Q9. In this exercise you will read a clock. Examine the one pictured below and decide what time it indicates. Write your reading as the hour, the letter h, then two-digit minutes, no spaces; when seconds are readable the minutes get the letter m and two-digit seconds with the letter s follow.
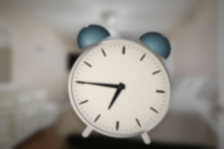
6h45
